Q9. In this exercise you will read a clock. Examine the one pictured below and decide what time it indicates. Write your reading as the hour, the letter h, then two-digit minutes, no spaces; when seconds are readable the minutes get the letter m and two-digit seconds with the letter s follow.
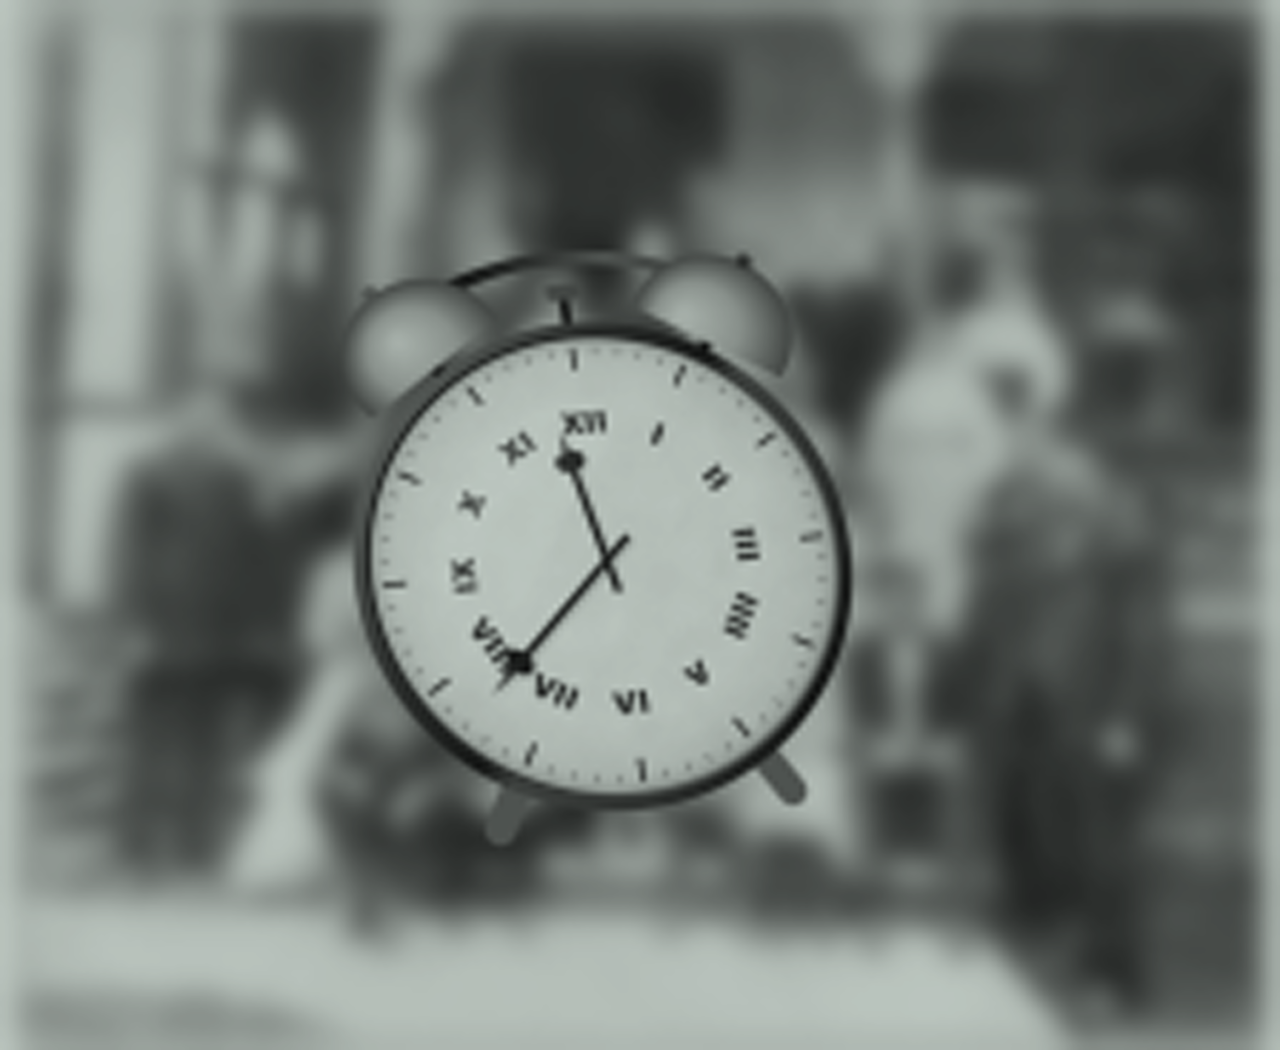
11h38
